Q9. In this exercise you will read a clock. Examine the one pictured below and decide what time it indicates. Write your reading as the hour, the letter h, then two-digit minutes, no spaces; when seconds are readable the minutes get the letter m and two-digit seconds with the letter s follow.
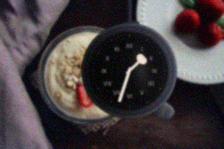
1h33
